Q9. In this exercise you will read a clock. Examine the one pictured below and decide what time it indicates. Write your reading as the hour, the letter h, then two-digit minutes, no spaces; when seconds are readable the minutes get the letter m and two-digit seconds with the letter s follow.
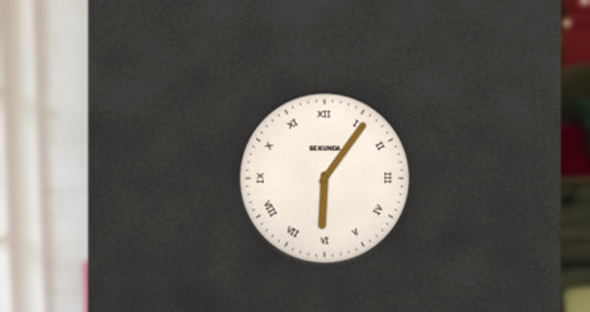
6h06
